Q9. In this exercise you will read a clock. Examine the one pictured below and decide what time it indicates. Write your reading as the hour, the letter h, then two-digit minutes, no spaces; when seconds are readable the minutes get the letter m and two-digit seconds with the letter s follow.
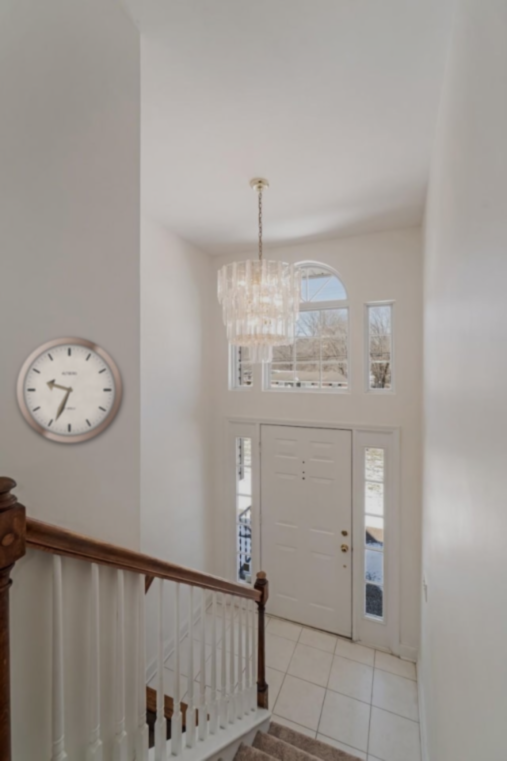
9h34
